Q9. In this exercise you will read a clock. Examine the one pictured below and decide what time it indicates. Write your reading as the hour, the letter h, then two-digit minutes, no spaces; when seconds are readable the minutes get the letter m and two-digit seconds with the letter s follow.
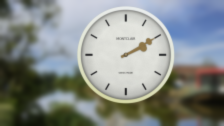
2h10
